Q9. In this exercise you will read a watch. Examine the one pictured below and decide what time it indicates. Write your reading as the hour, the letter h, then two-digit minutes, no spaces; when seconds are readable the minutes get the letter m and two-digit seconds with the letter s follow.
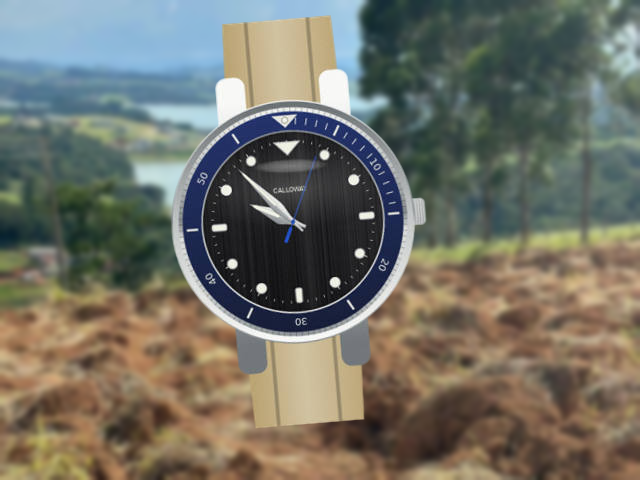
9h53m04s
